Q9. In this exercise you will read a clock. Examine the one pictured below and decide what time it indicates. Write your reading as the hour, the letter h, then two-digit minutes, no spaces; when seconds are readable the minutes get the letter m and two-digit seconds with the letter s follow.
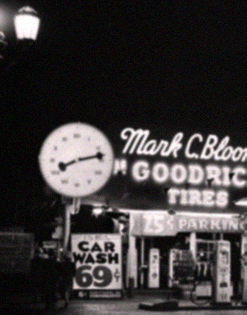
8h13
